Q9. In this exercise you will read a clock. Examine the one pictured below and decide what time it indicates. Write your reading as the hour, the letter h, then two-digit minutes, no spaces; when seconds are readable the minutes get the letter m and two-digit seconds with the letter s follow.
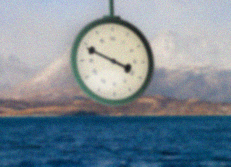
3h49
